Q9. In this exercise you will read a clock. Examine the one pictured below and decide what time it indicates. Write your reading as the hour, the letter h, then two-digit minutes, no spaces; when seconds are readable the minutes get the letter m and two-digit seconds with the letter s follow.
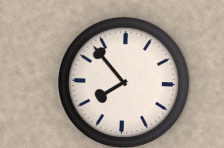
7h53
